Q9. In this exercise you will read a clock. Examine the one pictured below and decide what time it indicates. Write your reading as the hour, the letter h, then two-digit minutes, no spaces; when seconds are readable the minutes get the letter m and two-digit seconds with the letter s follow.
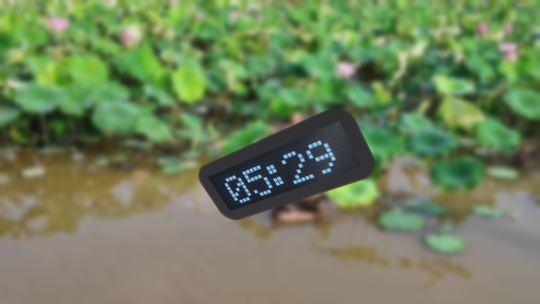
5h29
